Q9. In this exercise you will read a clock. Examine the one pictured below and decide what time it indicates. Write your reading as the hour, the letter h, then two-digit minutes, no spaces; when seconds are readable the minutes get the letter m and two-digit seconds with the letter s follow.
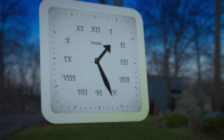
1h26
